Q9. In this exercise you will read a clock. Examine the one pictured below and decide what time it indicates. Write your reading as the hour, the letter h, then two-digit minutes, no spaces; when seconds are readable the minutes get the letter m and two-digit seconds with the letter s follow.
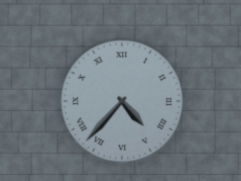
4h37
